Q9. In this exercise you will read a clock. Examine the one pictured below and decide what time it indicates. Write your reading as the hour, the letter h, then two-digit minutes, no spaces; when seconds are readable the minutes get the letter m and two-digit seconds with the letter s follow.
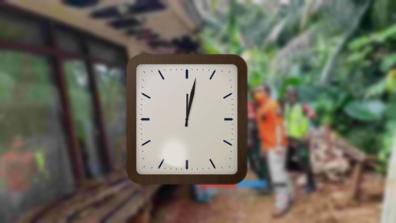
12h02
